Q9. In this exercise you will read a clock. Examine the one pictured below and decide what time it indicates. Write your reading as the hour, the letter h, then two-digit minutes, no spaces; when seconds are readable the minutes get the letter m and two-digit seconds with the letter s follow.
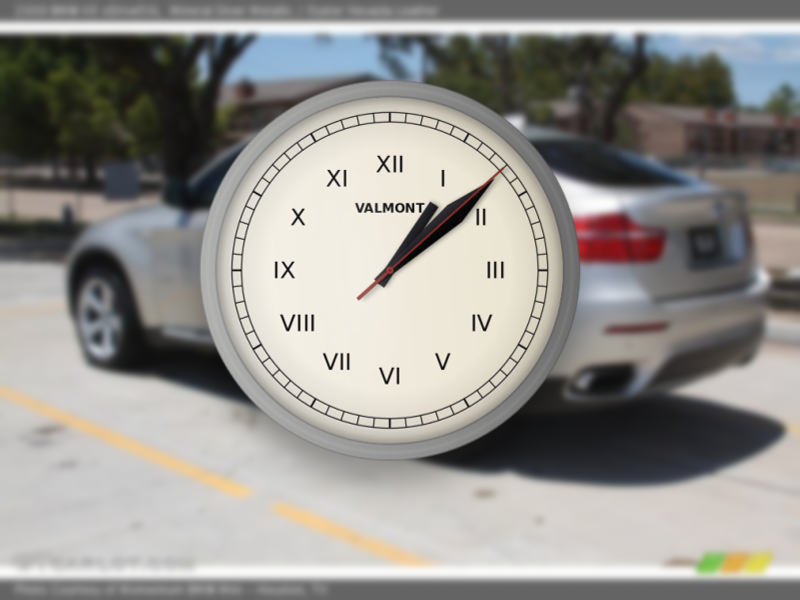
1h08m08s
